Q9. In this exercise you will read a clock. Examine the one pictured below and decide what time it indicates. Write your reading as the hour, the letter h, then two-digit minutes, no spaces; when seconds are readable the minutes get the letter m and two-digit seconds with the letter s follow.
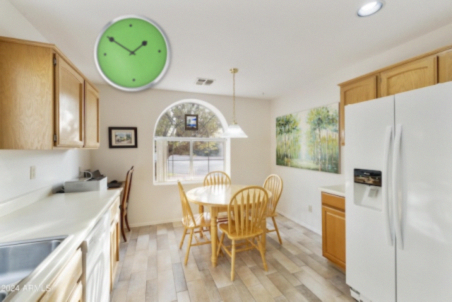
1h51
